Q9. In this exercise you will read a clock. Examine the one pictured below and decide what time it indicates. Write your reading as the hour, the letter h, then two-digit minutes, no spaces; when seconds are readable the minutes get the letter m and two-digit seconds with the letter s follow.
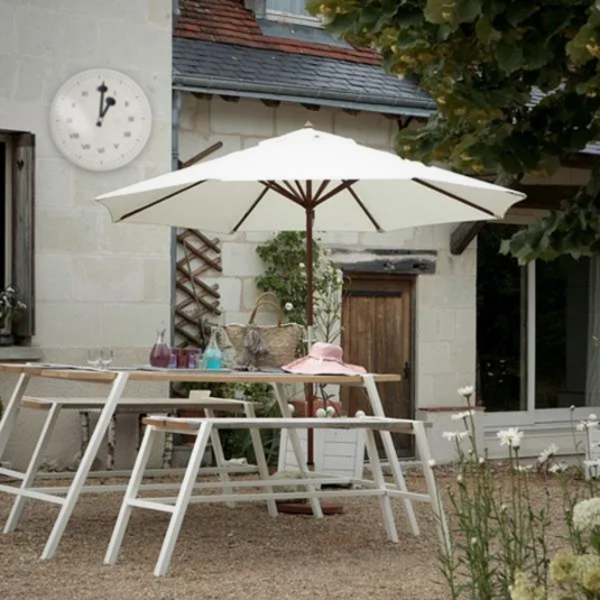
1h01
